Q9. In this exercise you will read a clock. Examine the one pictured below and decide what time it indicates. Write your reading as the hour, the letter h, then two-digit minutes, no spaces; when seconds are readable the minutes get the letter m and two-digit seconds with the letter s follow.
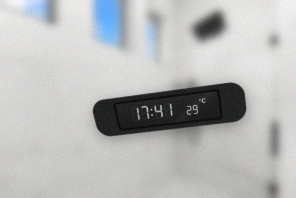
17h41
